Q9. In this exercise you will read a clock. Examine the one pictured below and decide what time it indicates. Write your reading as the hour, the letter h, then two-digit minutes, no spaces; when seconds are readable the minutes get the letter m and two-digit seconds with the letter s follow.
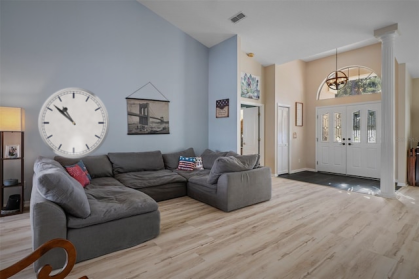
10h52
